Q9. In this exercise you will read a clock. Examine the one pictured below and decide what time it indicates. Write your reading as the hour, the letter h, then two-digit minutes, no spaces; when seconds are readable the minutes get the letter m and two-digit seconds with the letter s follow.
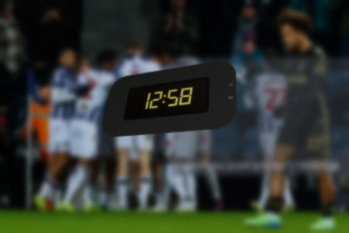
12h58
